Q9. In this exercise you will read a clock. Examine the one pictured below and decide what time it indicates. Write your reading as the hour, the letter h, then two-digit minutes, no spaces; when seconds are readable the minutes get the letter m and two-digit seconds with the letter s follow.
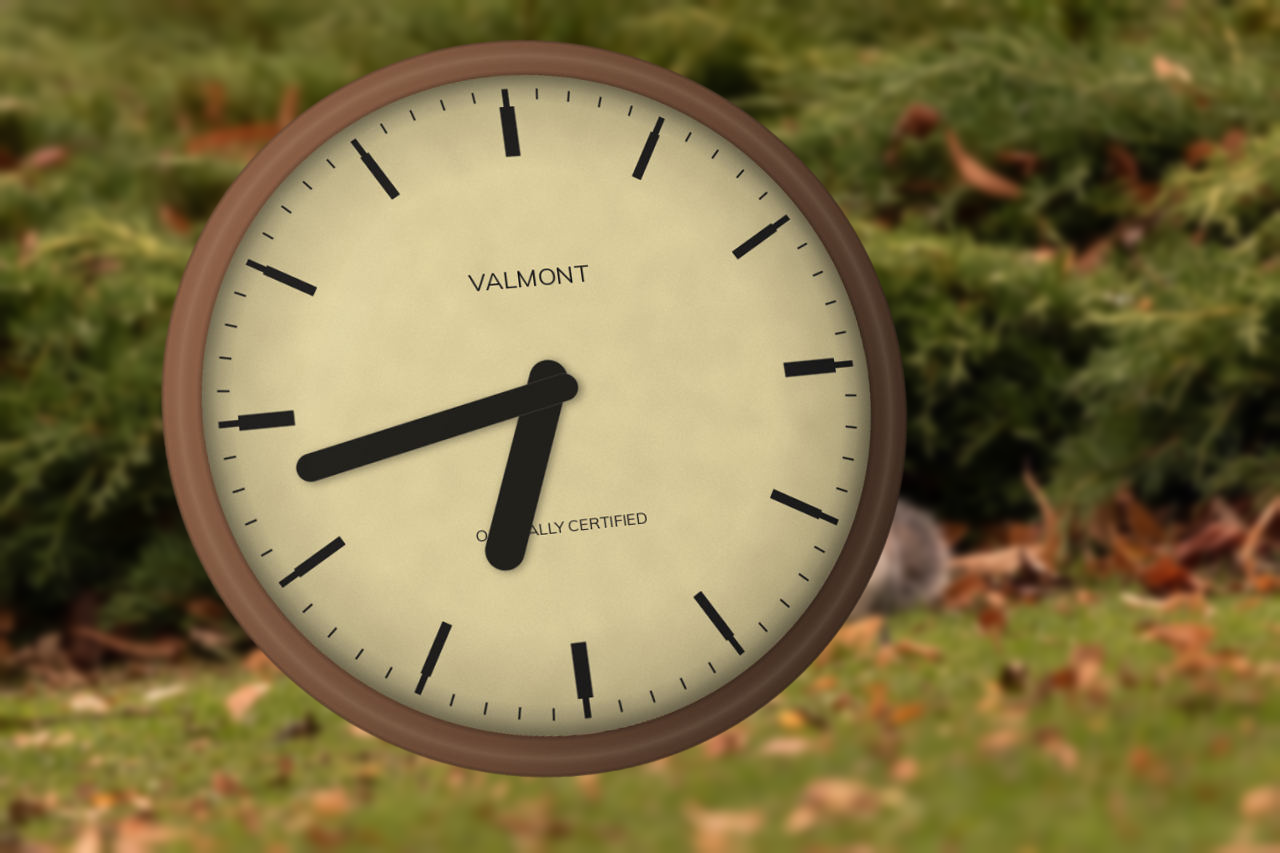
6h43
